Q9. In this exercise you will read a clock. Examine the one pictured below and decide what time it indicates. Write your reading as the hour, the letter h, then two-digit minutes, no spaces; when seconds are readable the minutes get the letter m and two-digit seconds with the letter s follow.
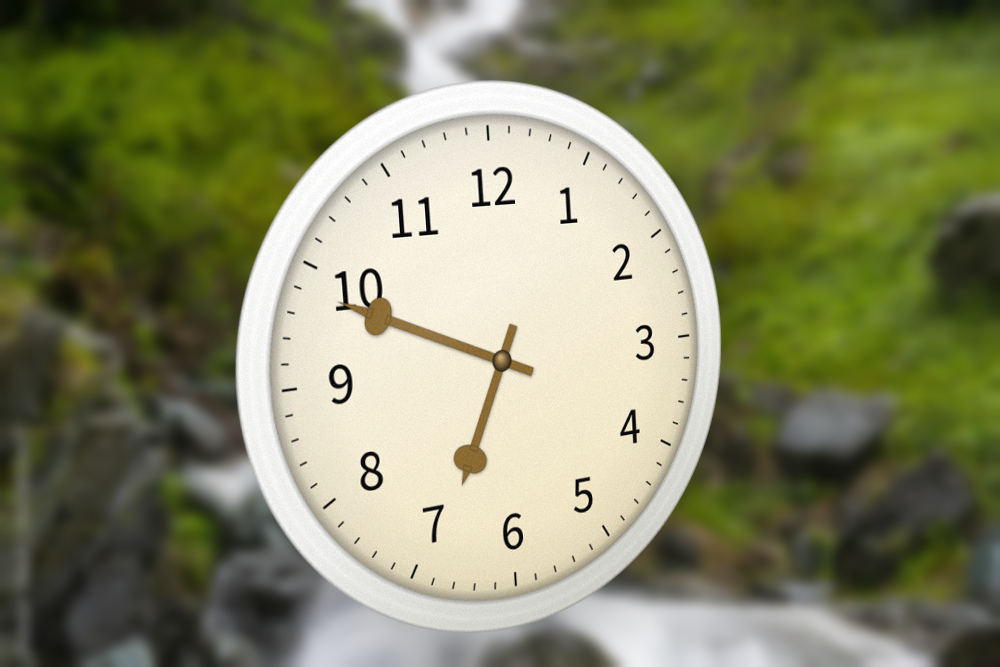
6h49
